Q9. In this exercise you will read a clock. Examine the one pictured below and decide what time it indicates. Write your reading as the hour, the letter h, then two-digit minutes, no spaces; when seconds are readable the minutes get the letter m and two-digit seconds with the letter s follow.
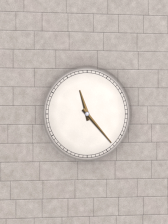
11h23
